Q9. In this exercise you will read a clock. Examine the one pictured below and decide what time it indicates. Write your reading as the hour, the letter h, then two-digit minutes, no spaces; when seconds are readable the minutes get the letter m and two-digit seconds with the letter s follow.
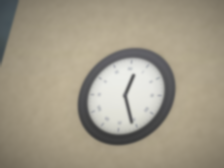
12h26
